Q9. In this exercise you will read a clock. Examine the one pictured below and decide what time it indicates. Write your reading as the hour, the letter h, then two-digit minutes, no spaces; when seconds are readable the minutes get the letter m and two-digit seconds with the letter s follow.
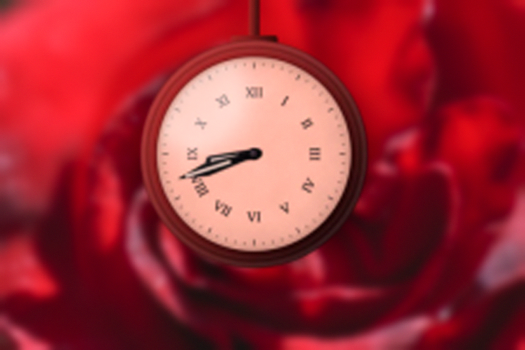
8h42
